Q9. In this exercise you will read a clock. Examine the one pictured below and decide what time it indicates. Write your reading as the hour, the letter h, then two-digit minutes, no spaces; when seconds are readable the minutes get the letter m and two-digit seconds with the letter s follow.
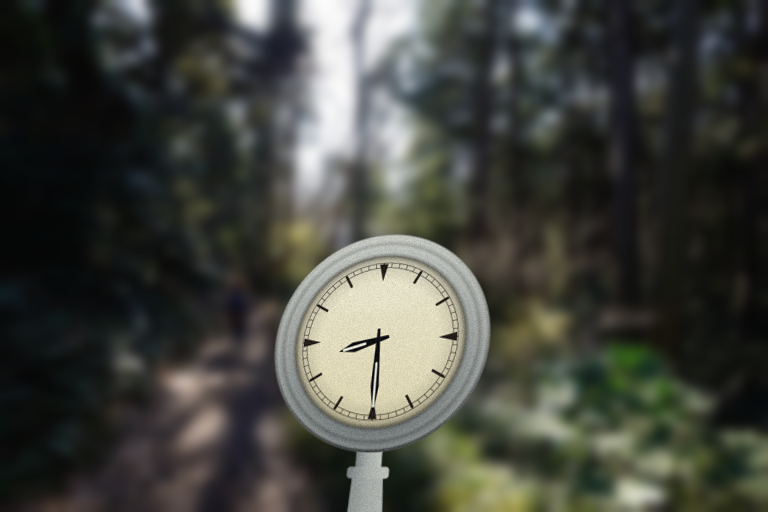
8h30
